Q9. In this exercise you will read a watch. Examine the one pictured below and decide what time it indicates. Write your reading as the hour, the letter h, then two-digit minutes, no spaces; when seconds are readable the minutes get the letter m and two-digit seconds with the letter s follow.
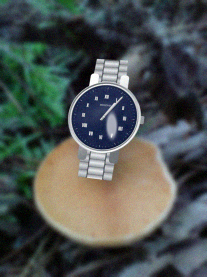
1h06
